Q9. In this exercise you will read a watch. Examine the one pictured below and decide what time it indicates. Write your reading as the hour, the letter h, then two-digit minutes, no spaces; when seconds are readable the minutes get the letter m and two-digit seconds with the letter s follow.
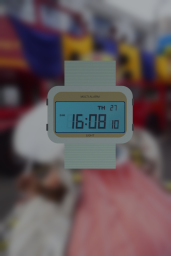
16h08m10s
